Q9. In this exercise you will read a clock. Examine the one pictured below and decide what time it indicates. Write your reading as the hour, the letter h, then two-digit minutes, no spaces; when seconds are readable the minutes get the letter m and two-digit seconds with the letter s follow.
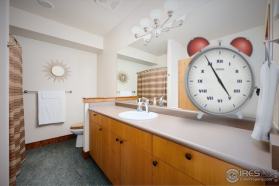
4h55
